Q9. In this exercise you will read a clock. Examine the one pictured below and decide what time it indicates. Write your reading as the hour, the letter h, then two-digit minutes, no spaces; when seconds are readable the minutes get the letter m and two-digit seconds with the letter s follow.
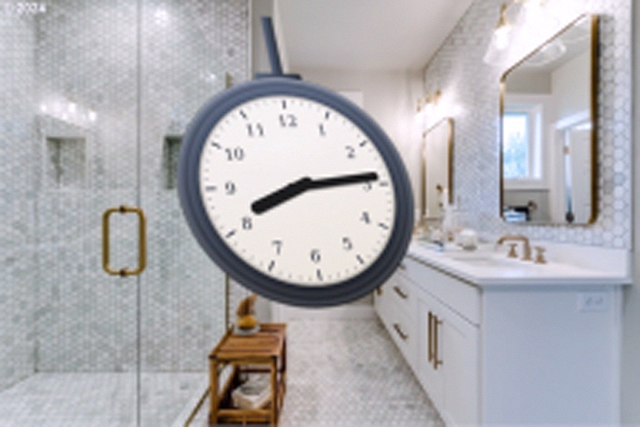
8h14
